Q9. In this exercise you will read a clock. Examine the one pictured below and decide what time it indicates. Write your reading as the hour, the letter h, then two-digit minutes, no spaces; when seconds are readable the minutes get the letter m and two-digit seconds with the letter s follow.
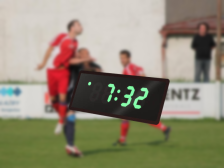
7h32
